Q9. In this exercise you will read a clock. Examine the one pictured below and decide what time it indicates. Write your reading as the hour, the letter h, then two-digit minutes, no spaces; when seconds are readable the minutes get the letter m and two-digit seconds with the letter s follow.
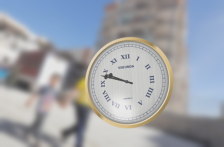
9h48
